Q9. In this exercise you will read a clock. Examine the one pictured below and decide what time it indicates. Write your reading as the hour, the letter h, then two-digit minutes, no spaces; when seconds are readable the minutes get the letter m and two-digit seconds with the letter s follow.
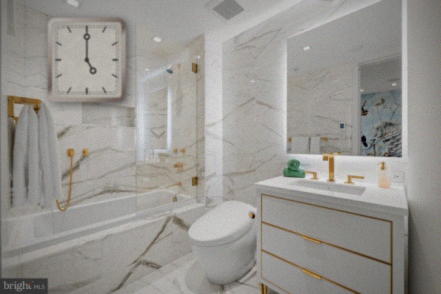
5h00
